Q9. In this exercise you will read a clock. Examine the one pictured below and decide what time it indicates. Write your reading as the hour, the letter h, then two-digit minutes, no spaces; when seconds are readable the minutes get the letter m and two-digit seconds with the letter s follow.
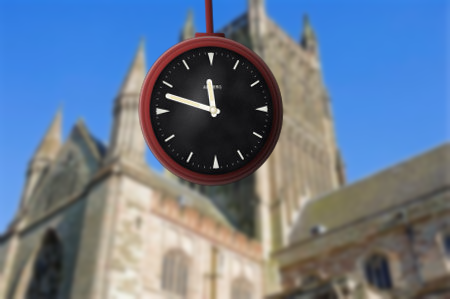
11h48
